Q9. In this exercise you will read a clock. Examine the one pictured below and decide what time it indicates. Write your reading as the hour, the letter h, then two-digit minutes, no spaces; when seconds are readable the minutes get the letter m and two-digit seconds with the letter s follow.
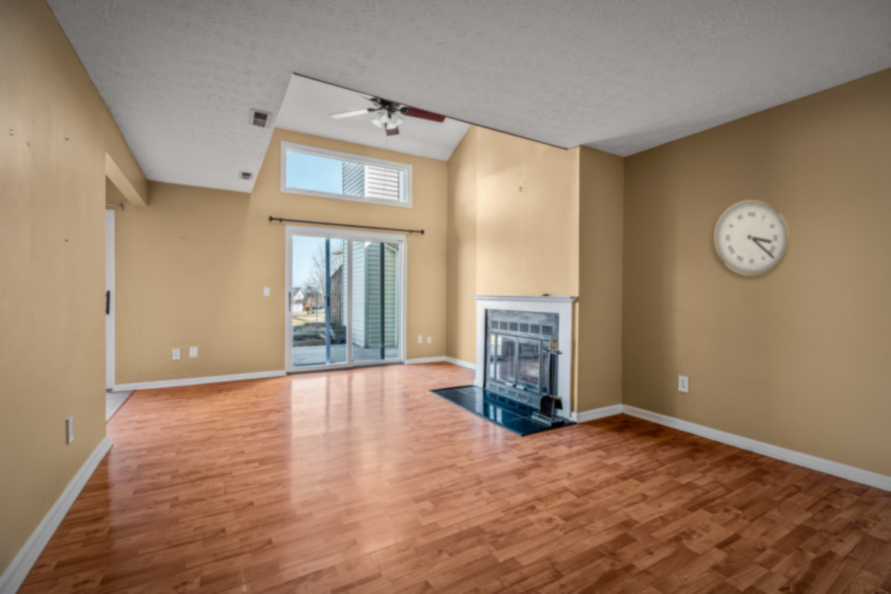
3h22
